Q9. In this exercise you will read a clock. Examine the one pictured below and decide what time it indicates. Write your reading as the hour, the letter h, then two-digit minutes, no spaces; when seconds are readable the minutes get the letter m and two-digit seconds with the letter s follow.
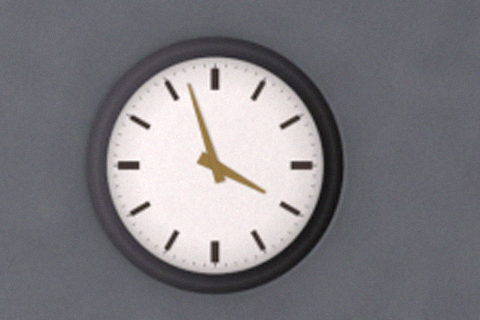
3h57
